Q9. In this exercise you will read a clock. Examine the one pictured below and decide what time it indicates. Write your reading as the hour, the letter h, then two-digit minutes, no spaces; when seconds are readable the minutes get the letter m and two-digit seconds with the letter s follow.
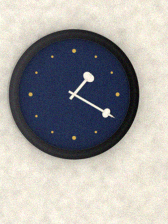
1h20
